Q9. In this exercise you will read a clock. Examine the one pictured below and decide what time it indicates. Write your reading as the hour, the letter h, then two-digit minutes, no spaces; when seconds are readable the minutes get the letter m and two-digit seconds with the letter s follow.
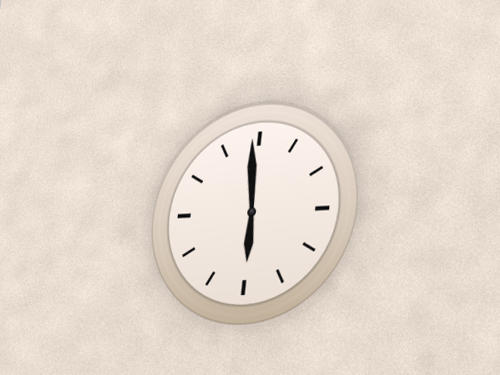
5h59
